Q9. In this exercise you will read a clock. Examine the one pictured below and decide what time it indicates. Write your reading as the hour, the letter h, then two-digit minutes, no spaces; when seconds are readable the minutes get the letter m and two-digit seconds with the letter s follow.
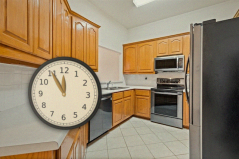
11h55
